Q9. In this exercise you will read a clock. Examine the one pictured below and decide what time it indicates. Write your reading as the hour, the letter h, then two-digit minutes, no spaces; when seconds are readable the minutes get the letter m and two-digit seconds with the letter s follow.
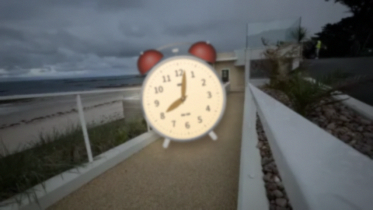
8h02
